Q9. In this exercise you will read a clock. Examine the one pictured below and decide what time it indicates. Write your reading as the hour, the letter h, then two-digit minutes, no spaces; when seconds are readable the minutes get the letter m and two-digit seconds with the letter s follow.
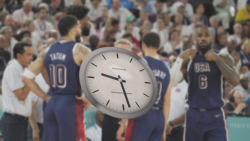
9h28
